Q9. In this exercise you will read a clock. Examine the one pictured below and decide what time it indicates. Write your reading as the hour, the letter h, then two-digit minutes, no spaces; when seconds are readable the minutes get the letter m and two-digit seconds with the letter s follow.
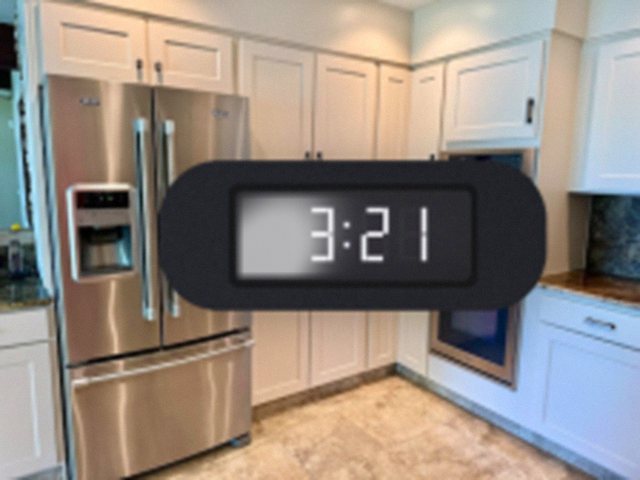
3h21
